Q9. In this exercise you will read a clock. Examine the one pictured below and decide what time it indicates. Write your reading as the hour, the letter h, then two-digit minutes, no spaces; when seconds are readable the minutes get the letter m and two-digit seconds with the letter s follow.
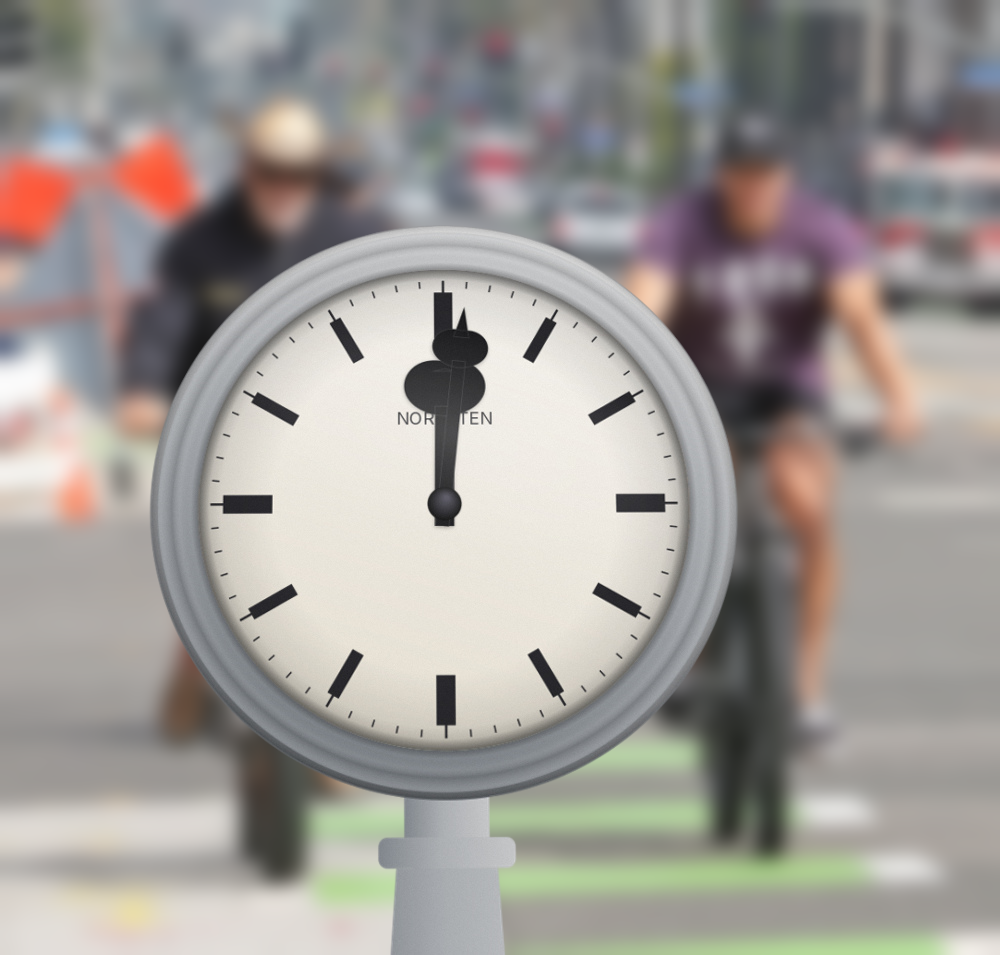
12h01
